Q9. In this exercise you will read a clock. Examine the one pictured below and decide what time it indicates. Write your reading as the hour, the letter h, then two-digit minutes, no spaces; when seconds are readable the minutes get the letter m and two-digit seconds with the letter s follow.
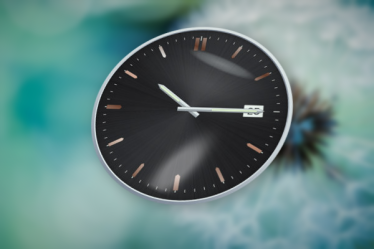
10h15
